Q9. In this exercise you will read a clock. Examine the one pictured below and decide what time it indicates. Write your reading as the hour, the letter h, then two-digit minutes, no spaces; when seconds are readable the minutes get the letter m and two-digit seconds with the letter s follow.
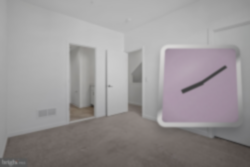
8h09
